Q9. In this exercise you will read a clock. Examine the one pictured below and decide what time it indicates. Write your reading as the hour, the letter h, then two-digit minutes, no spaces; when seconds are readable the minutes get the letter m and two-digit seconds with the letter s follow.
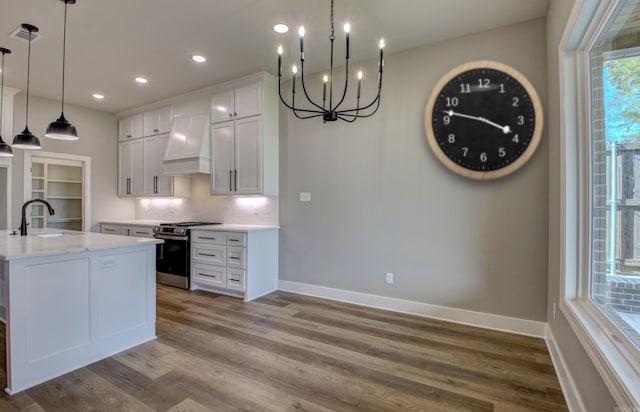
3h47
